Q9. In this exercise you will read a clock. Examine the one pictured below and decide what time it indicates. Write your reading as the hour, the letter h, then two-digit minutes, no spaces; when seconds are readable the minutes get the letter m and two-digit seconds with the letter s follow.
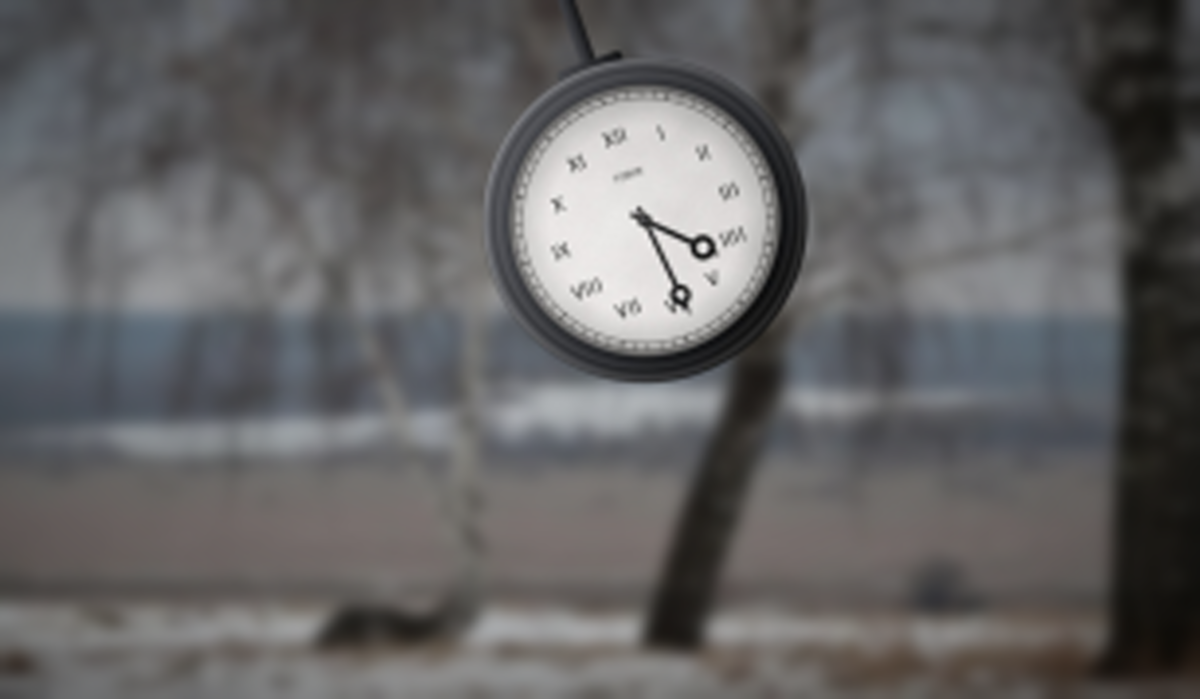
4h29
